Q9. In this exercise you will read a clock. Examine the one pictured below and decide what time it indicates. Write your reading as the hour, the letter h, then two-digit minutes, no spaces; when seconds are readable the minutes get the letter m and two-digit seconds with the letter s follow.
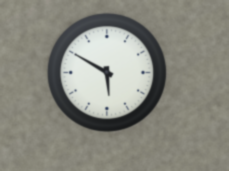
5h50
